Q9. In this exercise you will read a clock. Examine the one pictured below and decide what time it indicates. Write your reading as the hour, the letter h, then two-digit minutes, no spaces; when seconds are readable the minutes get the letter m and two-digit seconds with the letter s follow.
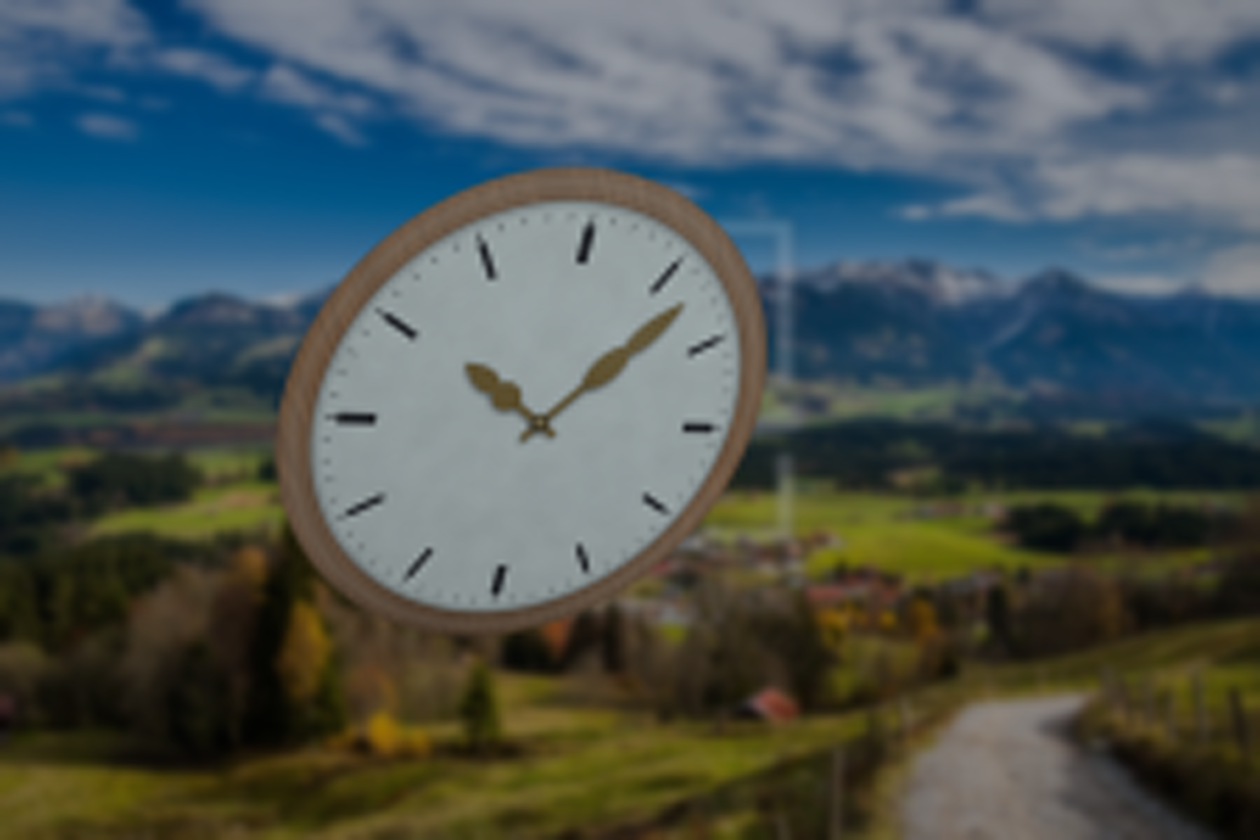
10h07
